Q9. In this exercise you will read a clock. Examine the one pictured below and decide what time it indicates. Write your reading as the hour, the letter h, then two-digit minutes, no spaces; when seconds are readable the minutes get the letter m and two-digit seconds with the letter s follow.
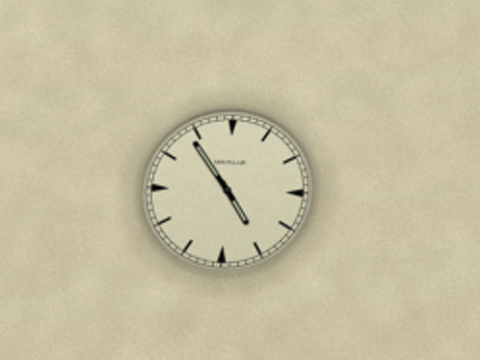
4h54
